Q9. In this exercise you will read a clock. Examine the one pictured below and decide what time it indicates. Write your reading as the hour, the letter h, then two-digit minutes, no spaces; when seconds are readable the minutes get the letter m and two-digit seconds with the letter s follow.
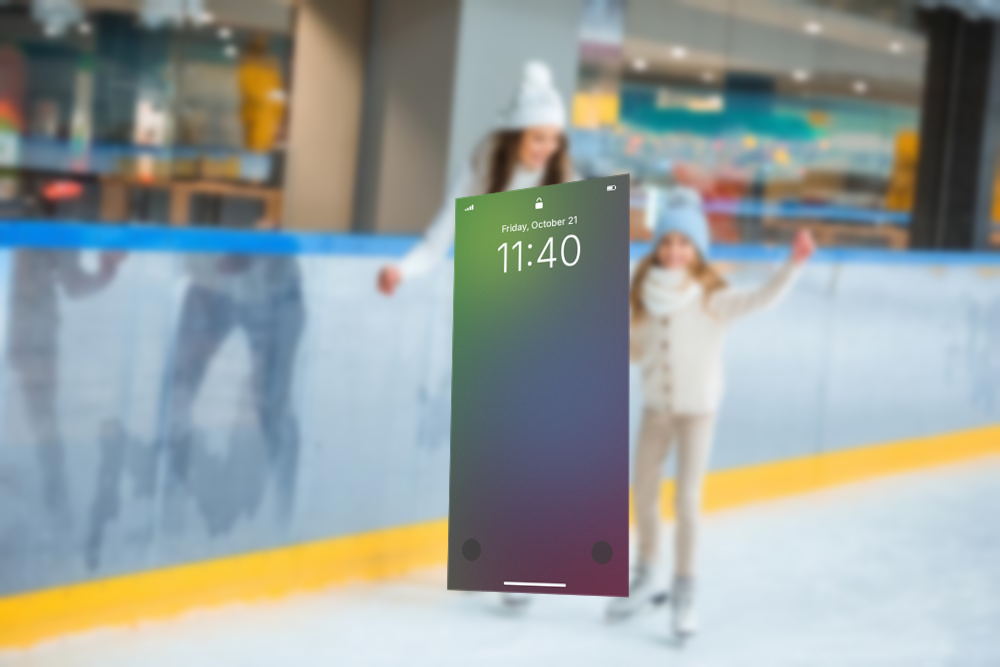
11h40
